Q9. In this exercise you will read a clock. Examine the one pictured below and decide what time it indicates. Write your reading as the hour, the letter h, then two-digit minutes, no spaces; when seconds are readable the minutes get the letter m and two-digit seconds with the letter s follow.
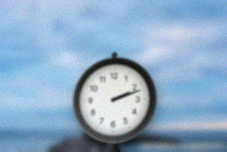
2h12
